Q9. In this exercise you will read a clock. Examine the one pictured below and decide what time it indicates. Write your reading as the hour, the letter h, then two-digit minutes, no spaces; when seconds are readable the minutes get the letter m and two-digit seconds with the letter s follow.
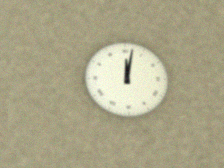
12h02
